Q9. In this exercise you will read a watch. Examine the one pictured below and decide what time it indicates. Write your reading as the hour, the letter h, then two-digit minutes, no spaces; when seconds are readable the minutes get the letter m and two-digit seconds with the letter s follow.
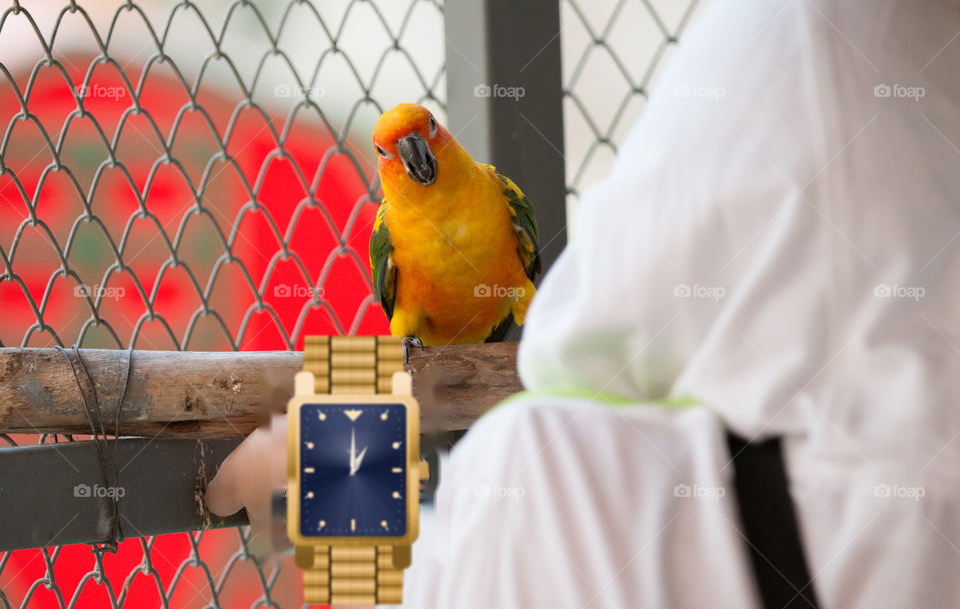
1h00
